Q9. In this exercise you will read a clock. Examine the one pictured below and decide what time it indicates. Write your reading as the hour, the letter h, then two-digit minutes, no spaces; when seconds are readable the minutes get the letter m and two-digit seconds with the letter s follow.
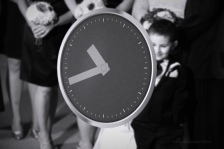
10h42
